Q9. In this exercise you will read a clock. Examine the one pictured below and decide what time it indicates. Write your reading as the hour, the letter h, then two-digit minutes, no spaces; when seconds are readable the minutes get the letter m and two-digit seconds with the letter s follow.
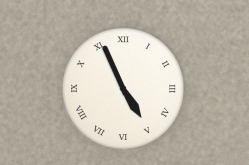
4h56
